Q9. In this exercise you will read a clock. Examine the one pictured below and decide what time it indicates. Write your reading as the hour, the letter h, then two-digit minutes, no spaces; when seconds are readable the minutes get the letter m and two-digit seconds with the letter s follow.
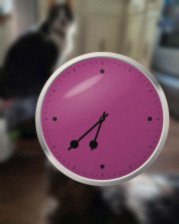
6h38
